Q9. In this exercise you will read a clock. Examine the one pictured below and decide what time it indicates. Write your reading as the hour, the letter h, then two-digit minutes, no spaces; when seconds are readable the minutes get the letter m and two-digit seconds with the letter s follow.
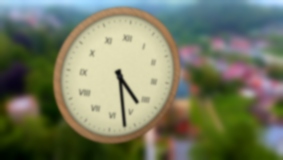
4h27
